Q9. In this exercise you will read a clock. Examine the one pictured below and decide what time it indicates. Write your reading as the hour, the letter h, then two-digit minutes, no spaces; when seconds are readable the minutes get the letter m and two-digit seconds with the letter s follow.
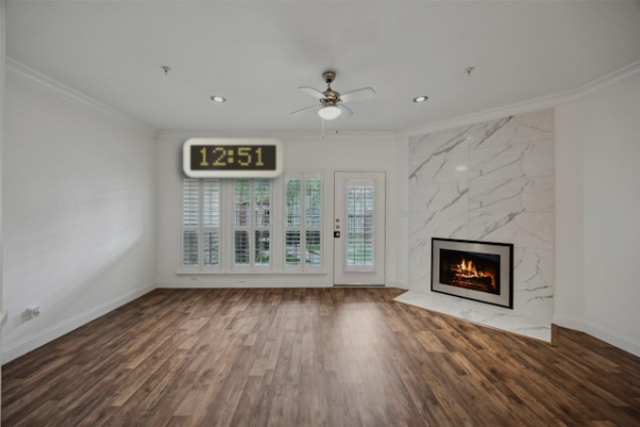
12h51
